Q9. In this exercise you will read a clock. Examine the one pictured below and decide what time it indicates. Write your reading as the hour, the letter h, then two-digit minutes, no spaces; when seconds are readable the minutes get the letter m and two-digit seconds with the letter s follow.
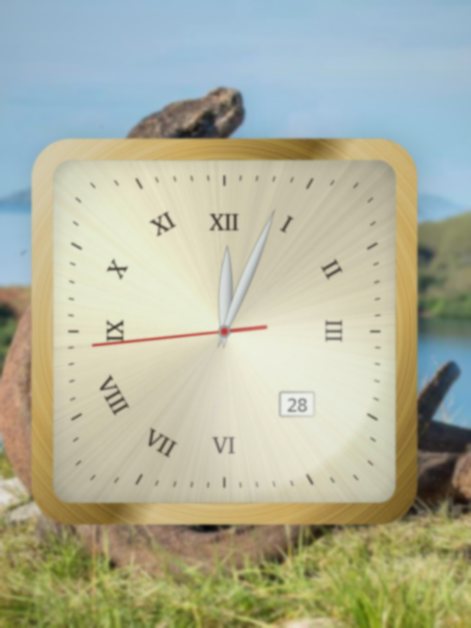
12h03m44s
